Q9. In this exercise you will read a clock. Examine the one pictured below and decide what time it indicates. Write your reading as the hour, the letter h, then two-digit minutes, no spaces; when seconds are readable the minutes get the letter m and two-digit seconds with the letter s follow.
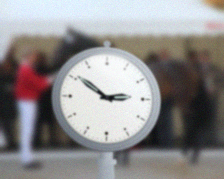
2h51
